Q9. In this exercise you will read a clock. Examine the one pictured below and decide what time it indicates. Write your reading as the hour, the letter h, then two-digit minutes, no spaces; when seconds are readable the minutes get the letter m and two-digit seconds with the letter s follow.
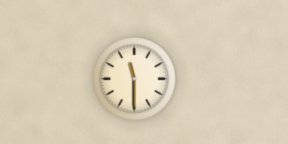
11h30
